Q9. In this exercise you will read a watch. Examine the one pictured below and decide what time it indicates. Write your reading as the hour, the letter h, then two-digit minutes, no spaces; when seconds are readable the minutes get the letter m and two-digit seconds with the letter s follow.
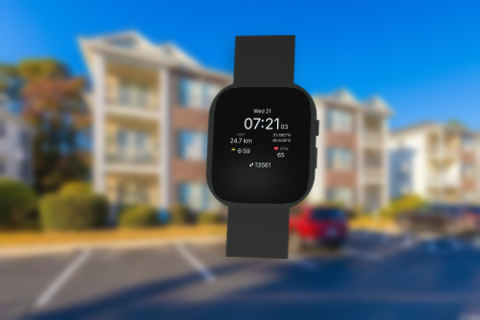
7h21
